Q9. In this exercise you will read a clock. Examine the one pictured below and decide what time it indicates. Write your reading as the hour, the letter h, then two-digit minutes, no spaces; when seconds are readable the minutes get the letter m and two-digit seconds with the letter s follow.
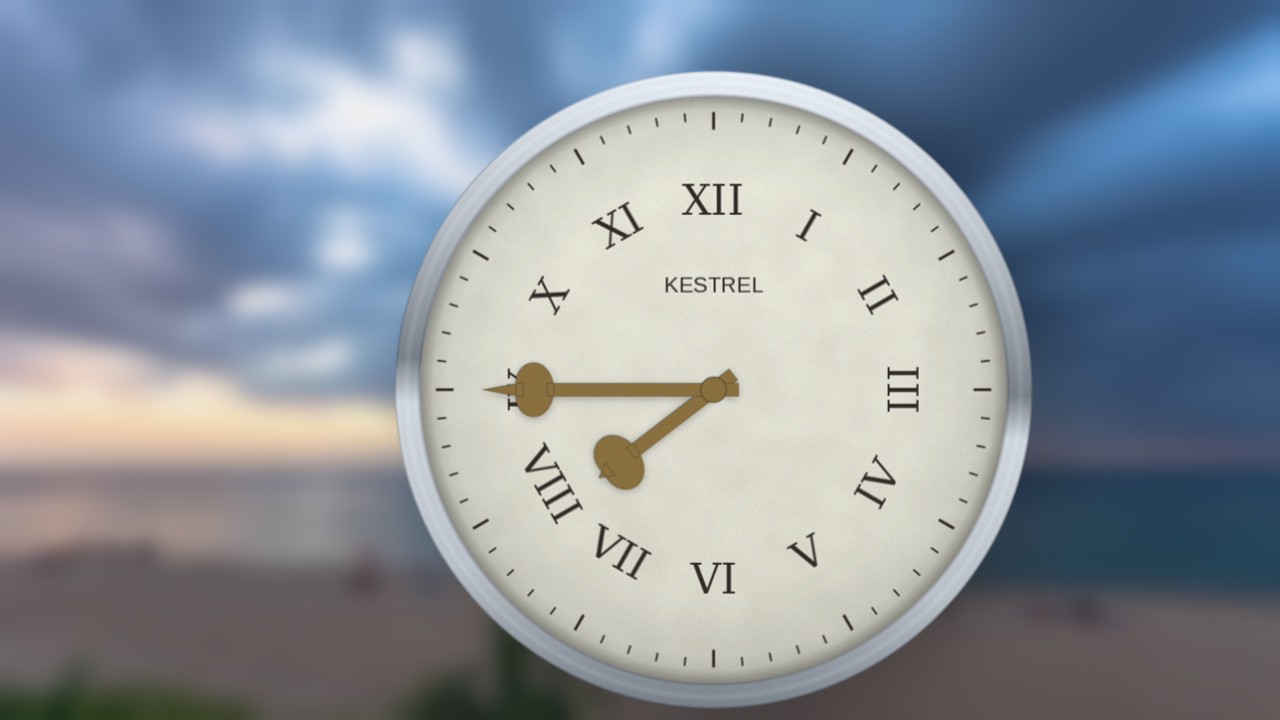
7h45
